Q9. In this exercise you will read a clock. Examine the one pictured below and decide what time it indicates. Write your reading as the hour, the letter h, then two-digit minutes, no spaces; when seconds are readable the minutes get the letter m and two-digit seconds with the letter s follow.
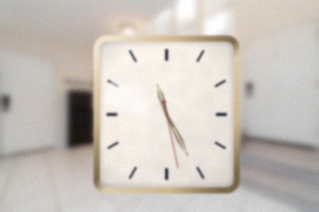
11h25m28s
